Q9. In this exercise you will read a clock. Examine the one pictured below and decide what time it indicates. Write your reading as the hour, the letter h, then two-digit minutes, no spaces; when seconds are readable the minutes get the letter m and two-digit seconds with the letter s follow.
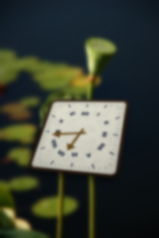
6h44
